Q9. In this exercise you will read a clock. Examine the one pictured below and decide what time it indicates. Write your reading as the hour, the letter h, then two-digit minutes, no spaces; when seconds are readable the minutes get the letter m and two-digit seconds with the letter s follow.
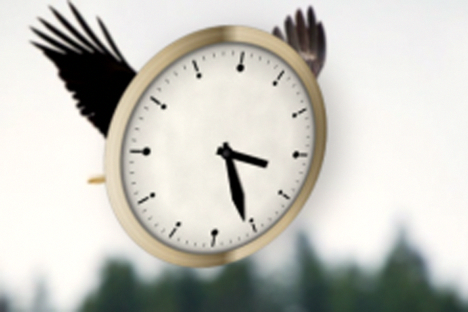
3h26
